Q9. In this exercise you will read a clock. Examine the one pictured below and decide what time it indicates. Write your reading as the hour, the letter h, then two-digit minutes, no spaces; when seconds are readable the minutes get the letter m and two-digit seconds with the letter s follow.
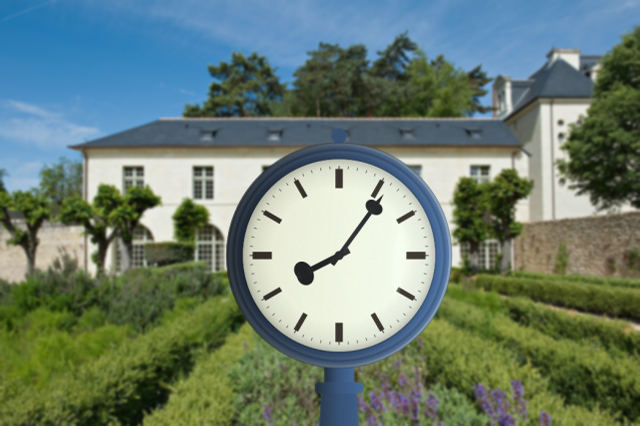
8h06
